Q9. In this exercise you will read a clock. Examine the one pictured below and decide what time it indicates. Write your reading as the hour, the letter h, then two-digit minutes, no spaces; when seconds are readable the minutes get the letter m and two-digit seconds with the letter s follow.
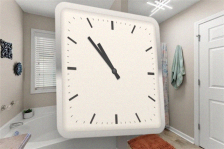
10h53
